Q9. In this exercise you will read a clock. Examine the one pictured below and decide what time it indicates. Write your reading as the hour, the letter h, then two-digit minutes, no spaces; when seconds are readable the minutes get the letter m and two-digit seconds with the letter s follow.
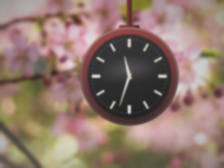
11h33
